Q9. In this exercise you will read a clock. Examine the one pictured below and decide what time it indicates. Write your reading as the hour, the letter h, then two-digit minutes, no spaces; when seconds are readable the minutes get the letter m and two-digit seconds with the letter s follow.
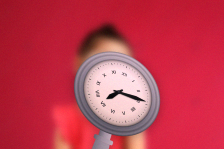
7h14
